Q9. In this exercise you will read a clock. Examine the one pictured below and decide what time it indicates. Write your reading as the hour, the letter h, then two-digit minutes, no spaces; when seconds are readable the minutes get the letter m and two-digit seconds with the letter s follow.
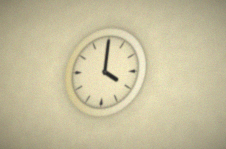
4h00
